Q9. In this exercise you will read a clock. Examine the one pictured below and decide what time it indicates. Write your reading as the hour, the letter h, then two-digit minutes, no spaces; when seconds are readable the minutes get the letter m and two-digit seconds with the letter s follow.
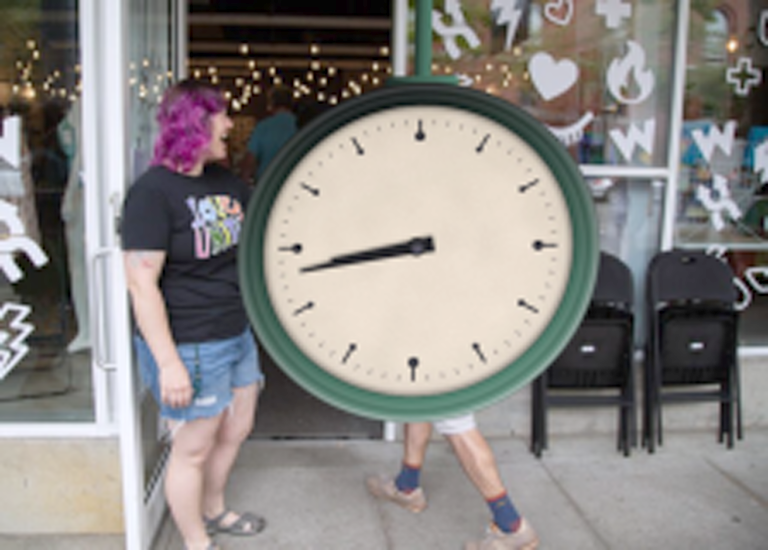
8h43
